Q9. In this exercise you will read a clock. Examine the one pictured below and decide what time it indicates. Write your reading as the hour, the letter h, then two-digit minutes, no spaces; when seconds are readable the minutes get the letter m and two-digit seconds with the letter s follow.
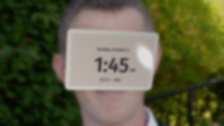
1h45
